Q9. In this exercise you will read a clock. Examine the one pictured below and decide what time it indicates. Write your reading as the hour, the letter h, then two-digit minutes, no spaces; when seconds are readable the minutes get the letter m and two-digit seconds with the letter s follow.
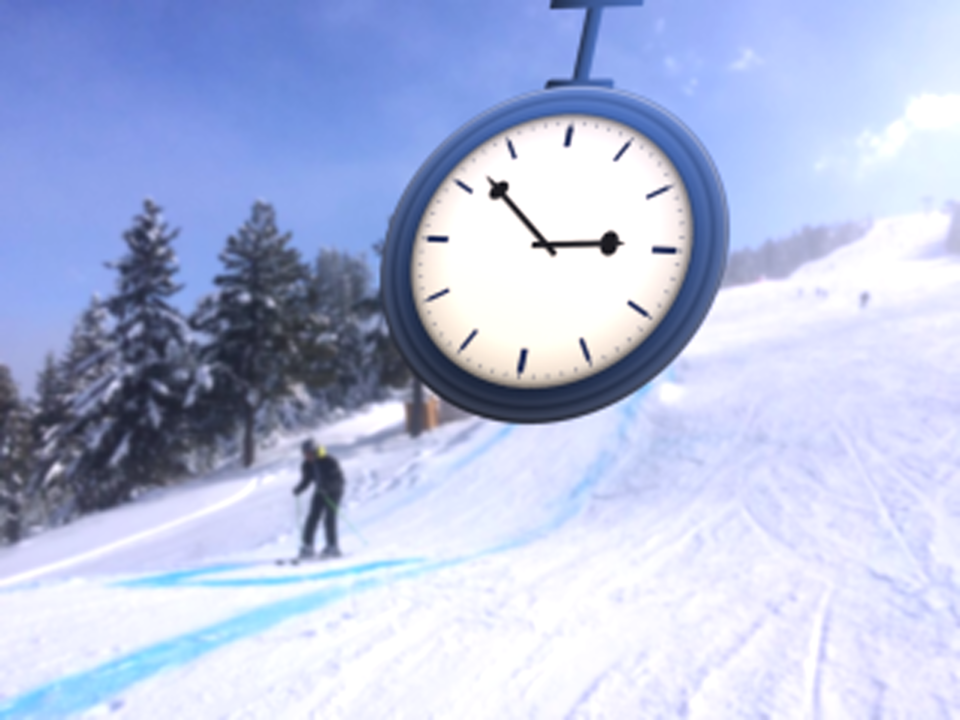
2h52
